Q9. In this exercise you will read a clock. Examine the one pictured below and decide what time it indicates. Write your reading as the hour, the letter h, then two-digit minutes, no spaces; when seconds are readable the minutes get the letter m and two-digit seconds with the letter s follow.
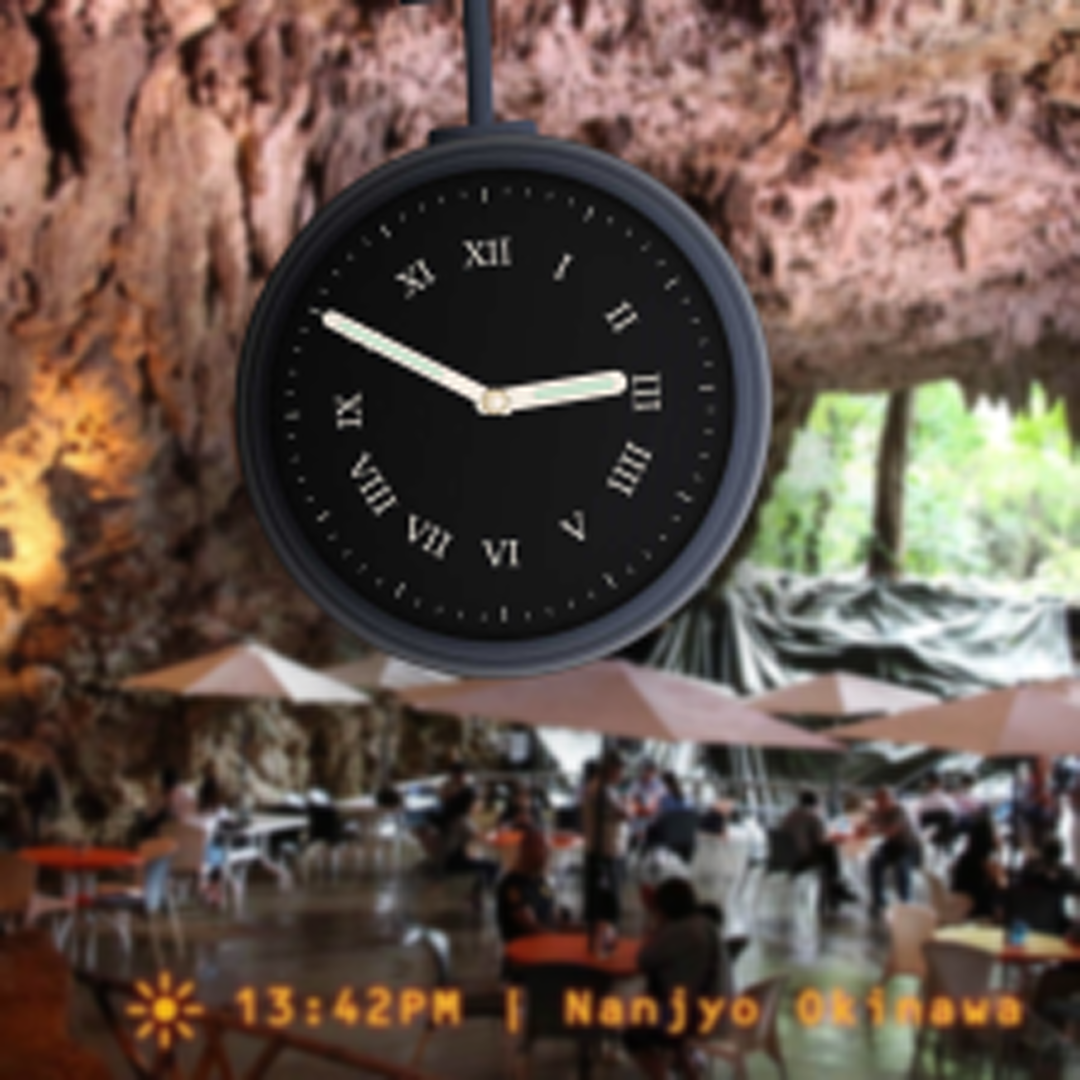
2h50
